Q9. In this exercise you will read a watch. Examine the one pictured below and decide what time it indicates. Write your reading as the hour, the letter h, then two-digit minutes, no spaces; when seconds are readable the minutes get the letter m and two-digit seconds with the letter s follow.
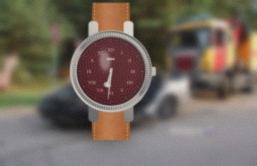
6h31
